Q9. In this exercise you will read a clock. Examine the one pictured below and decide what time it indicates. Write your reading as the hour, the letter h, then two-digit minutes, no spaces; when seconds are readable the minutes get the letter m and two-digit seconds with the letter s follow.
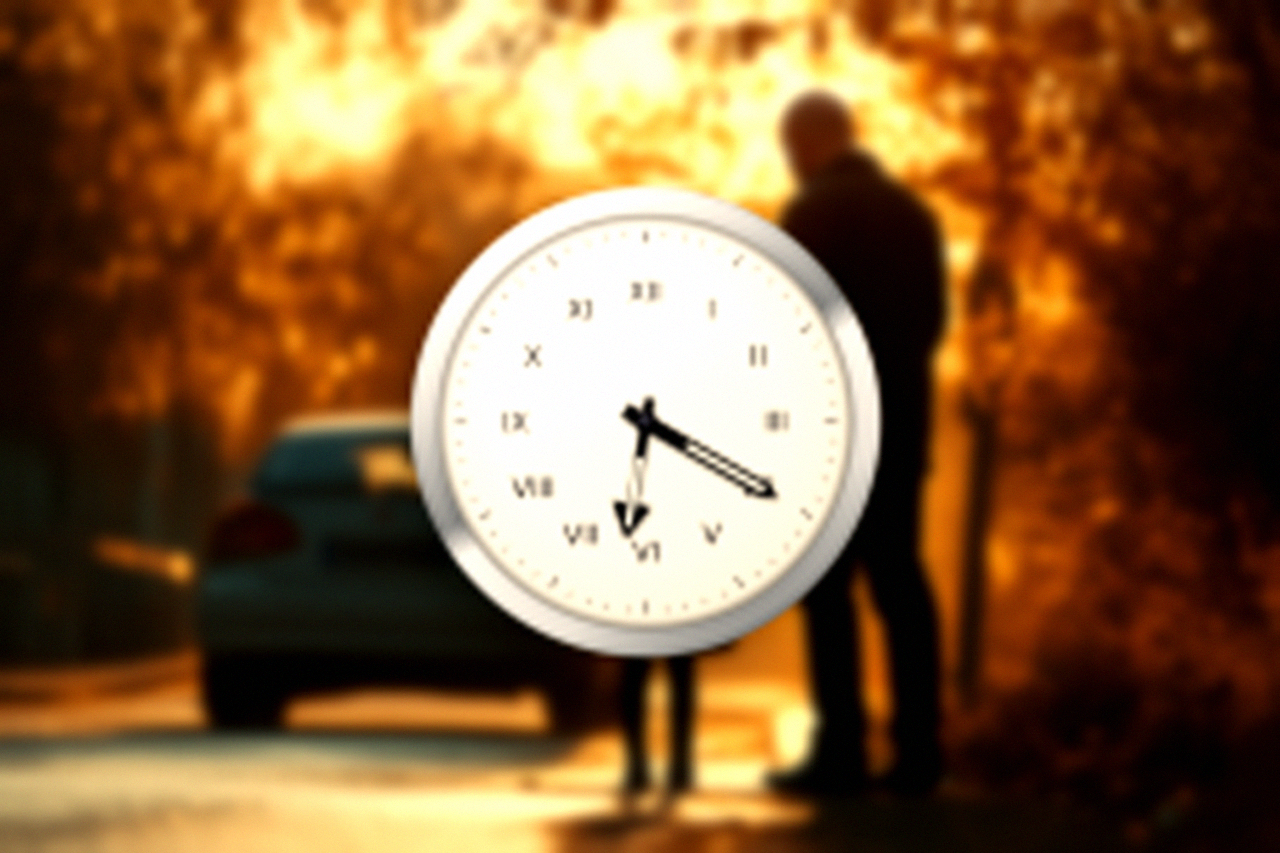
6h20
